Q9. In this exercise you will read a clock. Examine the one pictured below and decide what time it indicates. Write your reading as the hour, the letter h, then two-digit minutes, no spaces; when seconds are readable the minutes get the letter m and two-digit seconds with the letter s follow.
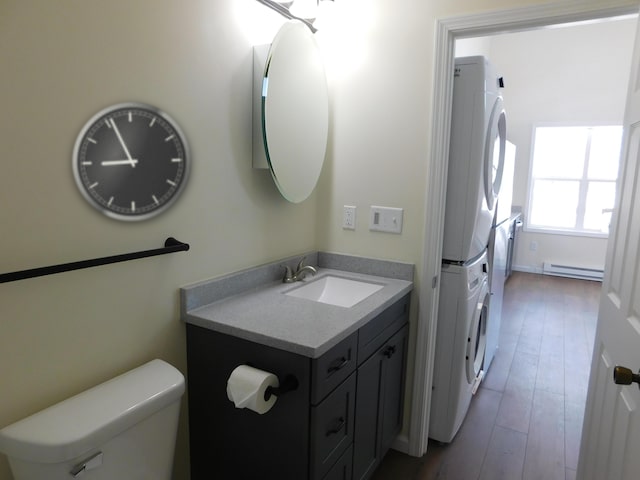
8h56
